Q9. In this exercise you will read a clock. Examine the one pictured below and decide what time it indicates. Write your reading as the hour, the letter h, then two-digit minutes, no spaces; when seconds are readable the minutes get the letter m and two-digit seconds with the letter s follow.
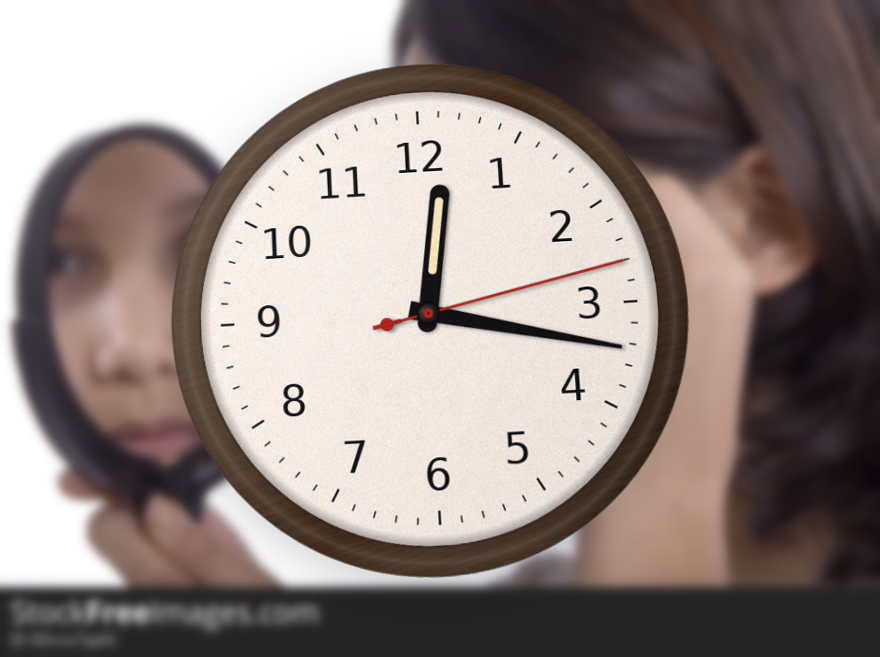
12h17m13s
